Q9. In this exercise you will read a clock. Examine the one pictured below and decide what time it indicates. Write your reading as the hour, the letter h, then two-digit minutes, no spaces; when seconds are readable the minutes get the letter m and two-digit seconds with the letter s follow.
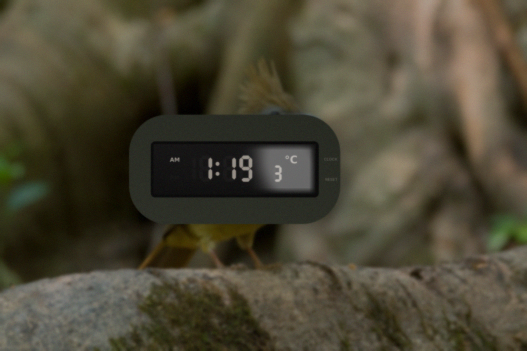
1h19
